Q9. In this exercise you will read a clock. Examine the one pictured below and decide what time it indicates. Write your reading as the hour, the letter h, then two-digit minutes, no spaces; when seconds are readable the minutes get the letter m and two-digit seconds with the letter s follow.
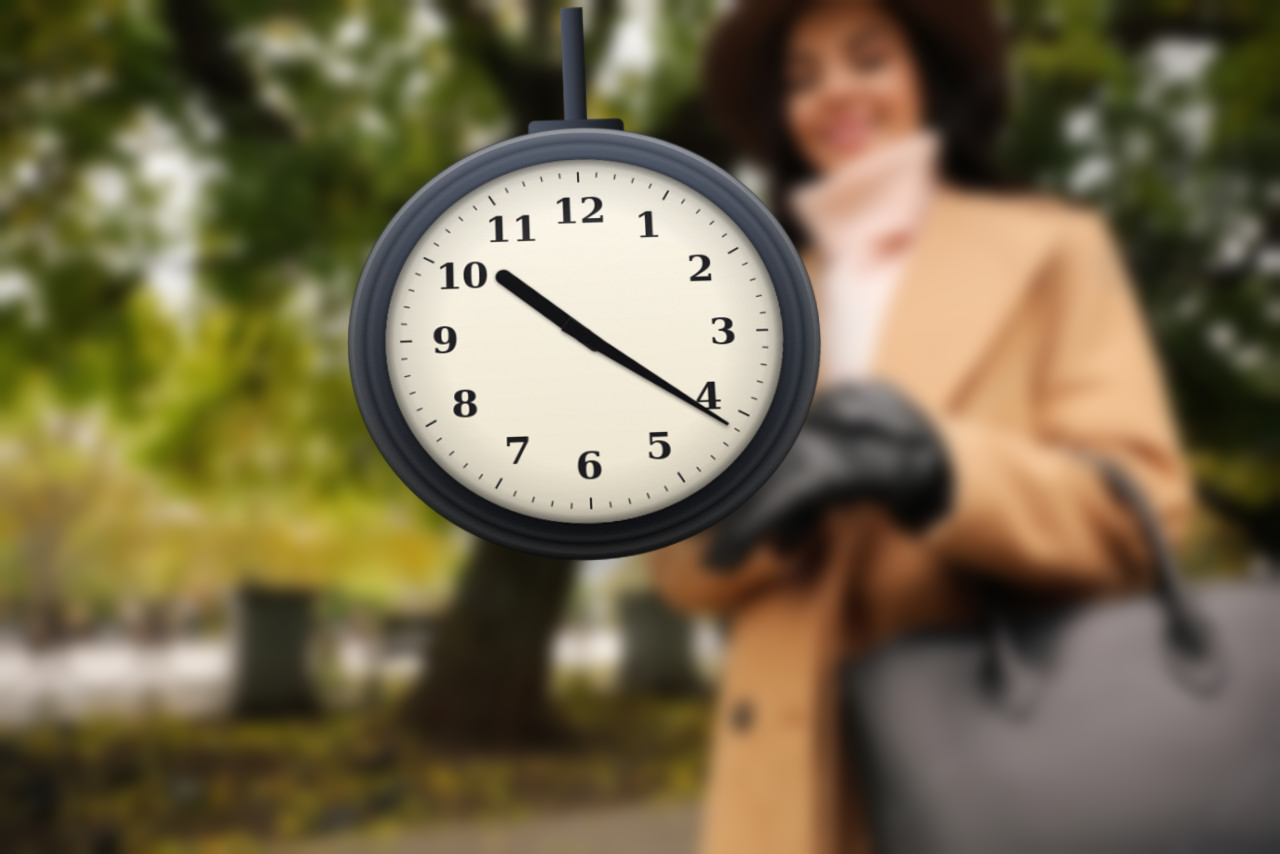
10h21
